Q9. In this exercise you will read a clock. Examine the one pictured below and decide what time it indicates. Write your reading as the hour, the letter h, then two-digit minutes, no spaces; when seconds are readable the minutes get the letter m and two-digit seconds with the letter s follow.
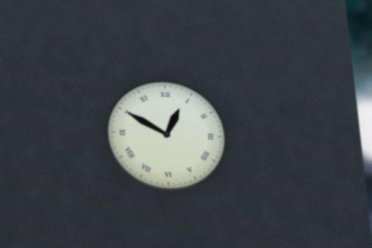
12h50
